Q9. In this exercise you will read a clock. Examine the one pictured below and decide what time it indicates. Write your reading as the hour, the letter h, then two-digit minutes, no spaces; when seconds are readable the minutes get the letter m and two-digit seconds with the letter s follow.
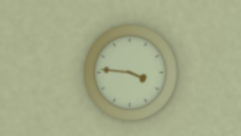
3h46
